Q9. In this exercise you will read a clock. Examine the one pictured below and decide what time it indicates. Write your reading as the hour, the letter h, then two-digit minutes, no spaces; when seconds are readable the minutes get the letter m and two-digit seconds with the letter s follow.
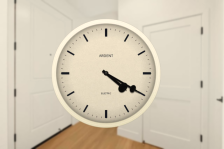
4h20
